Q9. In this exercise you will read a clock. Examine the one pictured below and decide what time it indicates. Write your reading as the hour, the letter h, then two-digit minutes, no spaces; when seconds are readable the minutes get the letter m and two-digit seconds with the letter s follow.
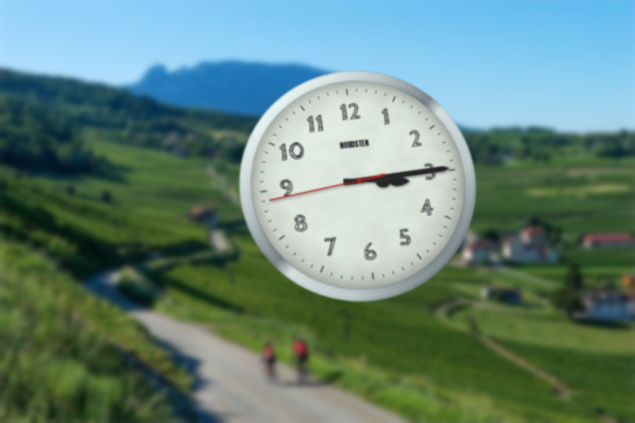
3h14m44s
